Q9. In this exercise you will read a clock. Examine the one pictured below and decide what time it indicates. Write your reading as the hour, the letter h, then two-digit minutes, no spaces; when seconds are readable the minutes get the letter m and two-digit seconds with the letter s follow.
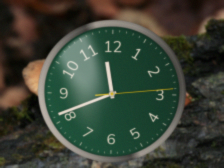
11h41m14s
